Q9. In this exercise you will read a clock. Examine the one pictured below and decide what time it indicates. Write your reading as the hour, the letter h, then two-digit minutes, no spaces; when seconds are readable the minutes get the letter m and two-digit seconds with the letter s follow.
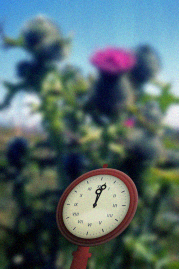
12h02
